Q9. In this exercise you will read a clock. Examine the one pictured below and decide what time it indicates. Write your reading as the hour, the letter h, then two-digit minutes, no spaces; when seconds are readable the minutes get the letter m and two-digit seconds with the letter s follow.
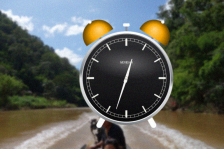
12h33
